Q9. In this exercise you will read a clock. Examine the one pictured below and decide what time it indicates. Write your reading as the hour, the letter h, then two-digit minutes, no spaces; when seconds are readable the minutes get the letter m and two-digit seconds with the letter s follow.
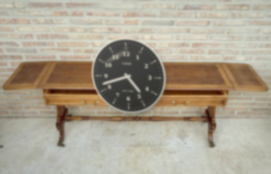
4h42
